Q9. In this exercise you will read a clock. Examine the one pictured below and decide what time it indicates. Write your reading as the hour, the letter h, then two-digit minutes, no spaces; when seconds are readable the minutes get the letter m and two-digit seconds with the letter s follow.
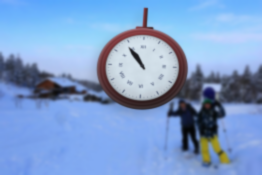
10h54
